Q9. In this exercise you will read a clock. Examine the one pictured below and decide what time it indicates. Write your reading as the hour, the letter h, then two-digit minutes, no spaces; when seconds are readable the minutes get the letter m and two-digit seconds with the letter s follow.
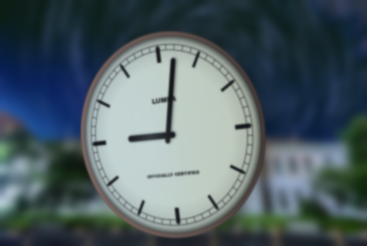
9h02
